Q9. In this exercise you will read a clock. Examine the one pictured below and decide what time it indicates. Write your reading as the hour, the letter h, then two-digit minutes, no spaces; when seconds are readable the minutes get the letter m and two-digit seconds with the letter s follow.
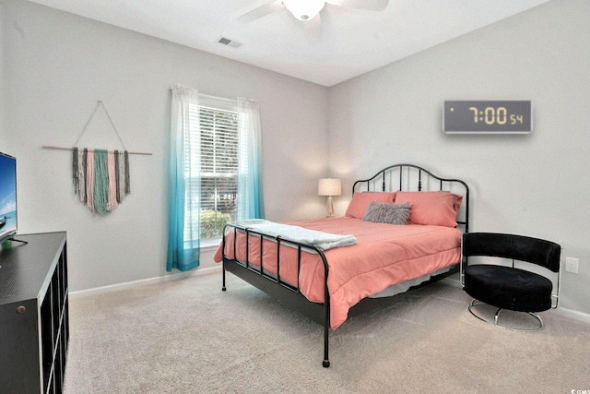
7h00m54s
